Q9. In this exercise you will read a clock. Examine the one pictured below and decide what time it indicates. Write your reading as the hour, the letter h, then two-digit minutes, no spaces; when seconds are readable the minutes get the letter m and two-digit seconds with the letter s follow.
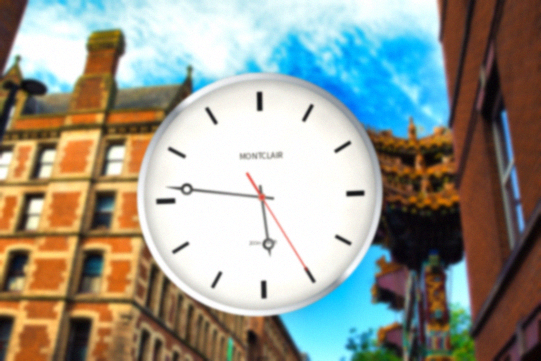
5h46m25s
